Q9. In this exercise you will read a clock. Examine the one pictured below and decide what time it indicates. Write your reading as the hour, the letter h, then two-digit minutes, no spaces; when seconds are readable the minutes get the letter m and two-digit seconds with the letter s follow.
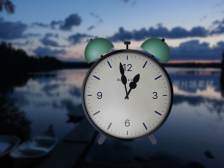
12h58
